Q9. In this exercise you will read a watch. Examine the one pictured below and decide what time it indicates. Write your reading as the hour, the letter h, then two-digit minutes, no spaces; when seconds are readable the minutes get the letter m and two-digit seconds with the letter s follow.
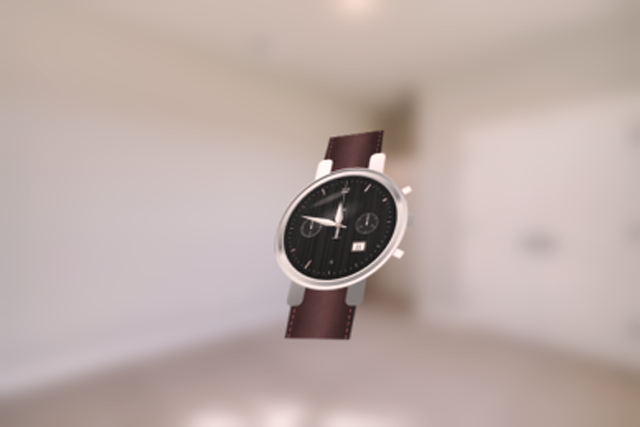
11h48
